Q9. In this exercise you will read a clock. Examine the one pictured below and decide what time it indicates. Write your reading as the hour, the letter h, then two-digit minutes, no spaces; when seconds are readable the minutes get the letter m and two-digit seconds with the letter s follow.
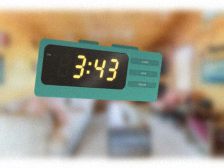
3h43
